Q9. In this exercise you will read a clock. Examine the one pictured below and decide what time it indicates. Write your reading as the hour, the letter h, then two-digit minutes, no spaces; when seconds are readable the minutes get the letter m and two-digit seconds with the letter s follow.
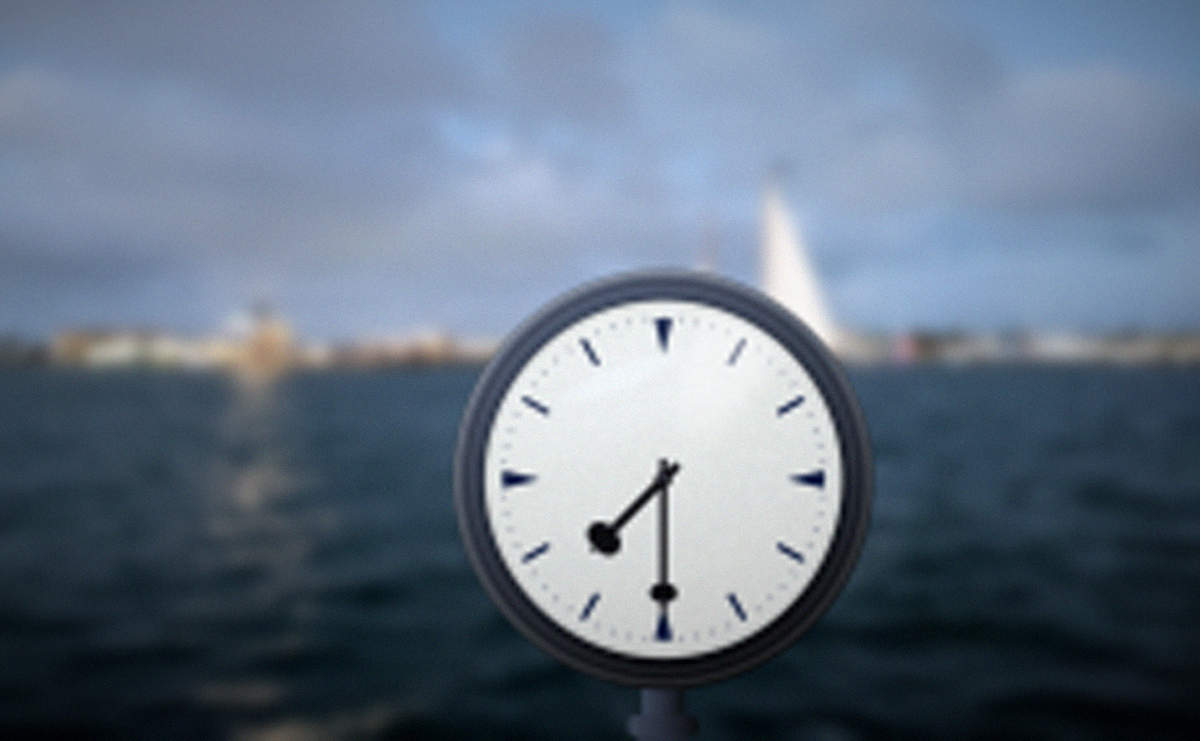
7h30
